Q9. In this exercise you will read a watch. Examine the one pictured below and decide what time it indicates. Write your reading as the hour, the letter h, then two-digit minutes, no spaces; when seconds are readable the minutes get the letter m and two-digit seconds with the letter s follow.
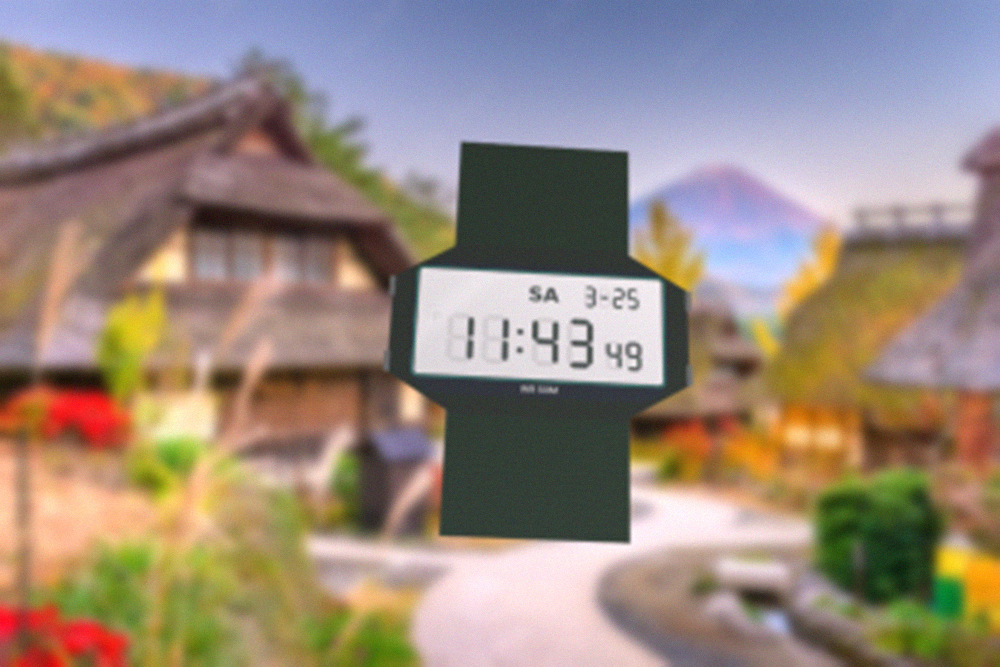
11h43m49s
